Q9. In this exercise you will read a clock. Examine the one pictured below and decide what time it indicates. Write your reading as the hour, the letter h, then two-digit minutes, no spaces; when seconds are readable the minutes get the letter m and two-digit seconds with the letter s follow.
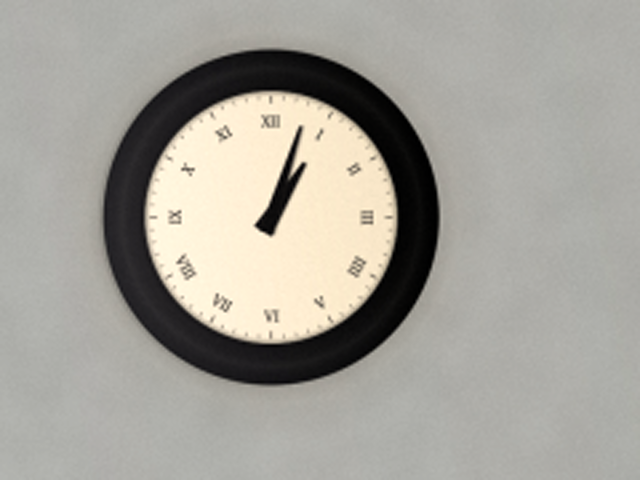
1h03
